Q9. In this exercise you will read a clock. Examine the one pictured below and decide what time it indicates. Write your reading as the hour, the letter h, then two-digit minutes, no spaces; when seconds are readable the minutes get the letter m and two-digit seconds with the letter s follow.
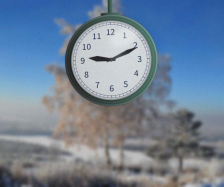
9h11
